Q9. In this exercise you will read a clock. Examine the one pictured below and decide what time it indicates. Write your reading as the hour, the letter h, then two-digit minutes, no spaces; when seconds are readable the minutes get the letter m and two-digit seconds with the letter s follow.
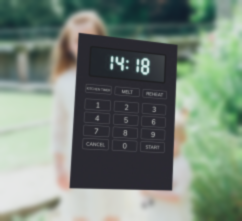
14h18
